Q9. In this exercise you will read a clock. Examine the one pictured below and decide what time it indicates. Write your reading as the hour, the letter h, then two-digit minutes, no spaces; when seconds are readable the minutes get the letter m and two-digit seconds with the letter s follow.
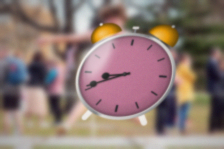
8h41
